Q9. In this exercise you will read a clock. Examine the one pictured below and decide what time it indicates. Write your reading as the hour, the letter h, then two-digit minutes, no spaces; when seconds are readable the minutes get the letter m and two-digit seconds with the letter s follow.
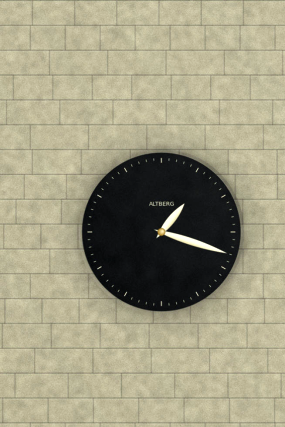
1h18
